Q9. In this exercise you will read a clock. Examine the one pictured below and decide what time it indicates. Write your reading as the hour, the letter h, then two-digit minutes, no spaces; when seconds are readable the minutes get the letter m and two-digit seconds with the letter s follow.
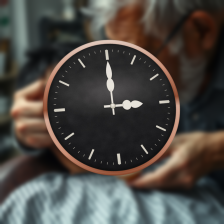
3h00
